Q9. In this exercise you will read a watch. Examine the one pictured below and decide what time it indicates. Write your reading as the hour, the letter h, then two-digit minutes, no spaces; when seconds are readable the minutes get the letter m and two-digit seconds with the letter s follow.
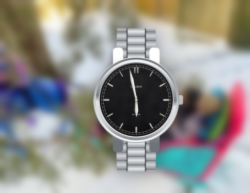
5h58
